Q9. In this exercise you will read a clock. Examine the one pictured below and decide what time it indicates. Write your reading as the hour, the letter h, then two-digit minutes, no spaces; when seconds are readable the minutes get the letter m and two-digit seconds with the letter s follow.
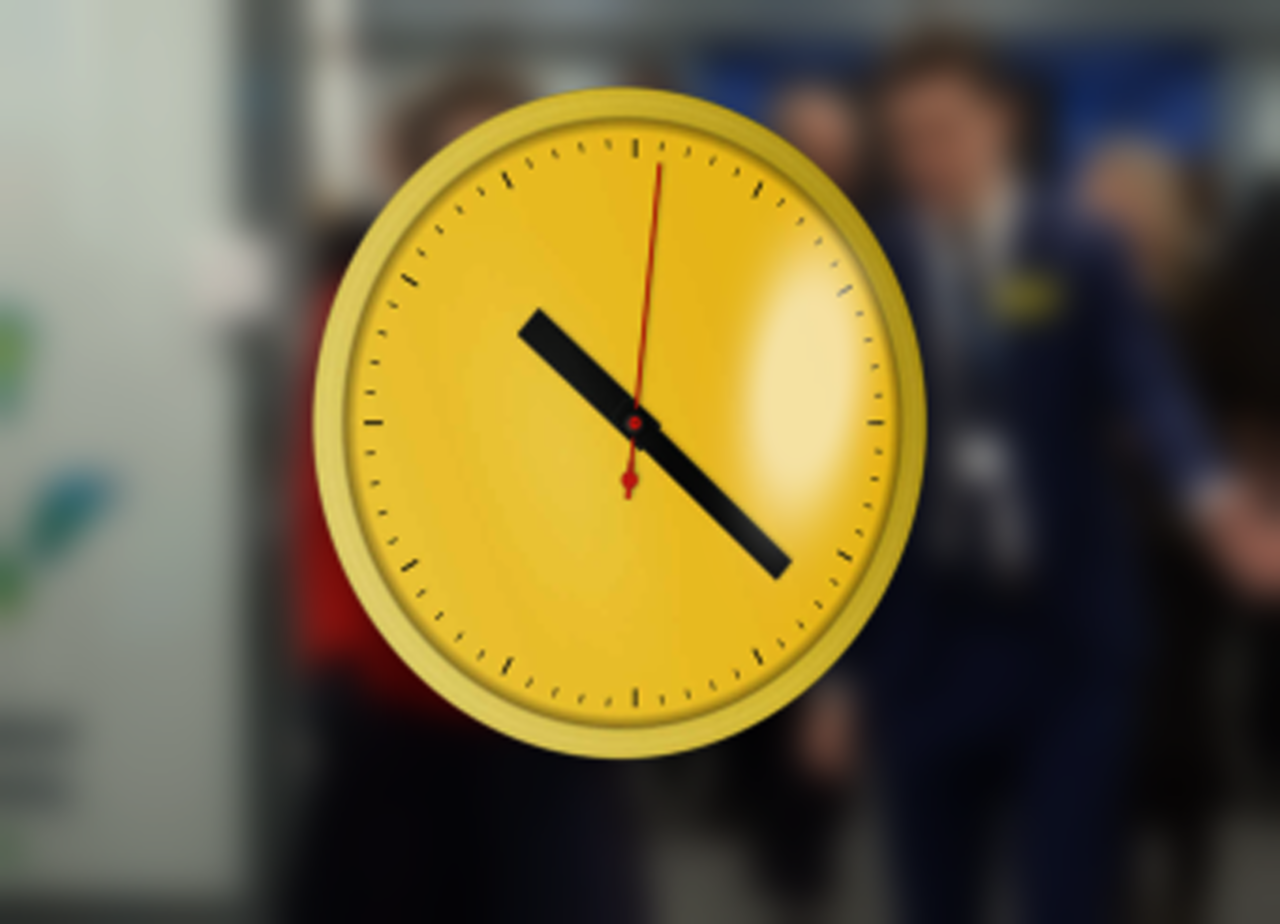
10h22m01s
